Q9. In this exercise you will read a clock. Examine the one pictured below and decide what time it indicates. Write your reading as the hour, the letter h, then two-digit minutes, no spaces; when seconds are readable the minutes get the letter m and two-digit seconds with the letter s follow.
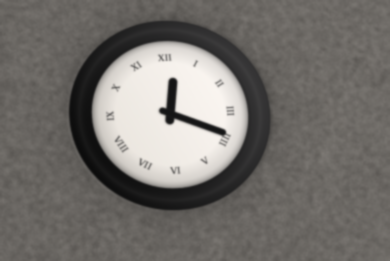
12h19
